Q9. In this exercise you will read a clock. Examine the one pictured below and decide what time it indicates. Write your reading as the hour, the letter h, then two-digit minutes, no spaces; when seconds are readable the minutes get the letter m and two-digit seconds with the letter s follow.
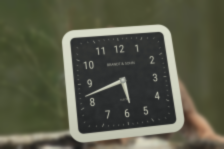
5h42
